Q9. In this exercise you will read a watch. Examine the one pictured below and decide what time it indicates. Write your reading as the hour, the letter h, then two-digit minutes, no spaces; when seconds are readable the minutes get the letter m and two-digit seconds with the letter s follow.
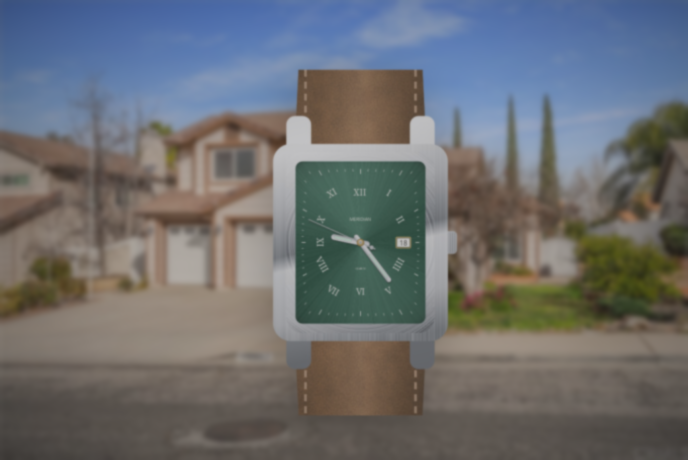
9h23m49s
